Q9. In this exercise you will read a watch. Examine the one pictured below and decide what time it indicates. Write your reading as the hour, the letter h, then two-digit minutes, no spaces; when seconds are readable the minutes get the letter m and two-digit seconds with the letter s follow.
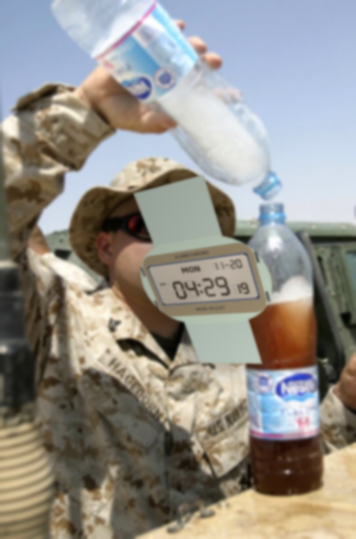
4h29
